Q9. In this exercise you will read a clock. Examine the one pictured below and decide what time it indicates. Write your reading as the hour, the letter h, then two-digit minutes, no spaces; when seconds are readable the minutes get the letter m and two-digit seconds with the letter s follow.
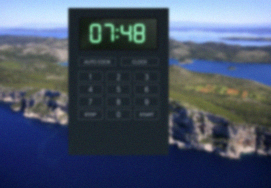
7h48
